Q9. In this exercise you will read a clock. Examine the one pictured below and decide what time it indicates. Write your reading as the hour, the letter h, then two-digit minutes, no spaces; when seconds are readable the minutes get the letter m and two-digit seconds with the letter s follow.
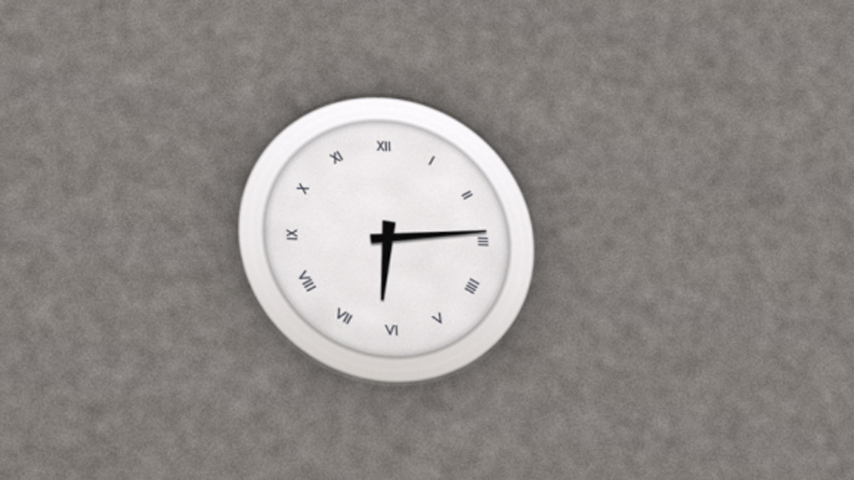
6h14
